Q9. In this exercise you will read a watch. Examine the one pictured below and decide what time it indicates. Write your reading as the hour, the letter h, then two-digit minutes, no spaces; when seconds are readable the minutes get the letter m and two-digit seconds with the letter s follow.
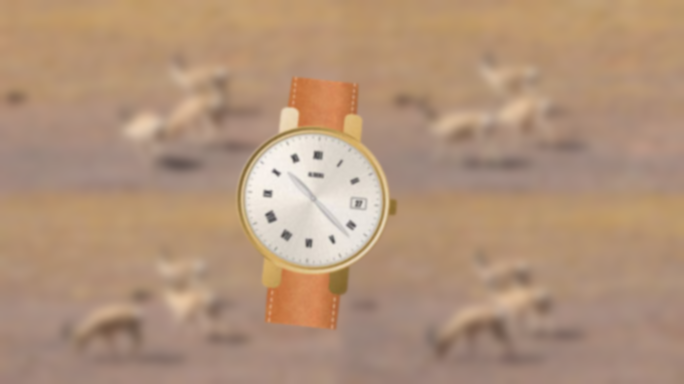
10h22
